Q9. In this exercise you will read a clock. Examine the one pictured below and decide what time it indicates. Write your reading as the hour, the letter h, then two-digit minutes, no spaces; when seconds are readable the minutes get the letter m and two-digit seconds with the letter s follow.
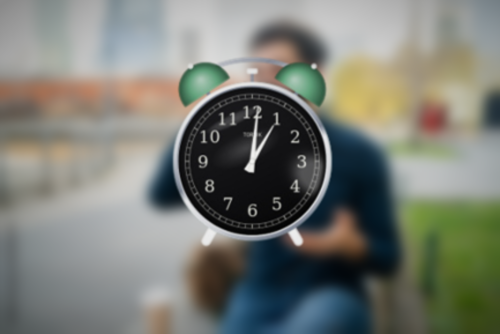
1h01
